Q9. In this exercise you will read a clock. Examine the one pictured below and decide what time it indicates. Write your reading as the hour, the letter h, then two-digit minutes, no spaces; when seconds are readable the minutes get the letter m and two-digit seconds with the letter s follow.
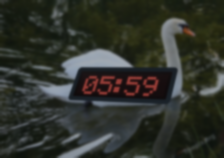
5h59
